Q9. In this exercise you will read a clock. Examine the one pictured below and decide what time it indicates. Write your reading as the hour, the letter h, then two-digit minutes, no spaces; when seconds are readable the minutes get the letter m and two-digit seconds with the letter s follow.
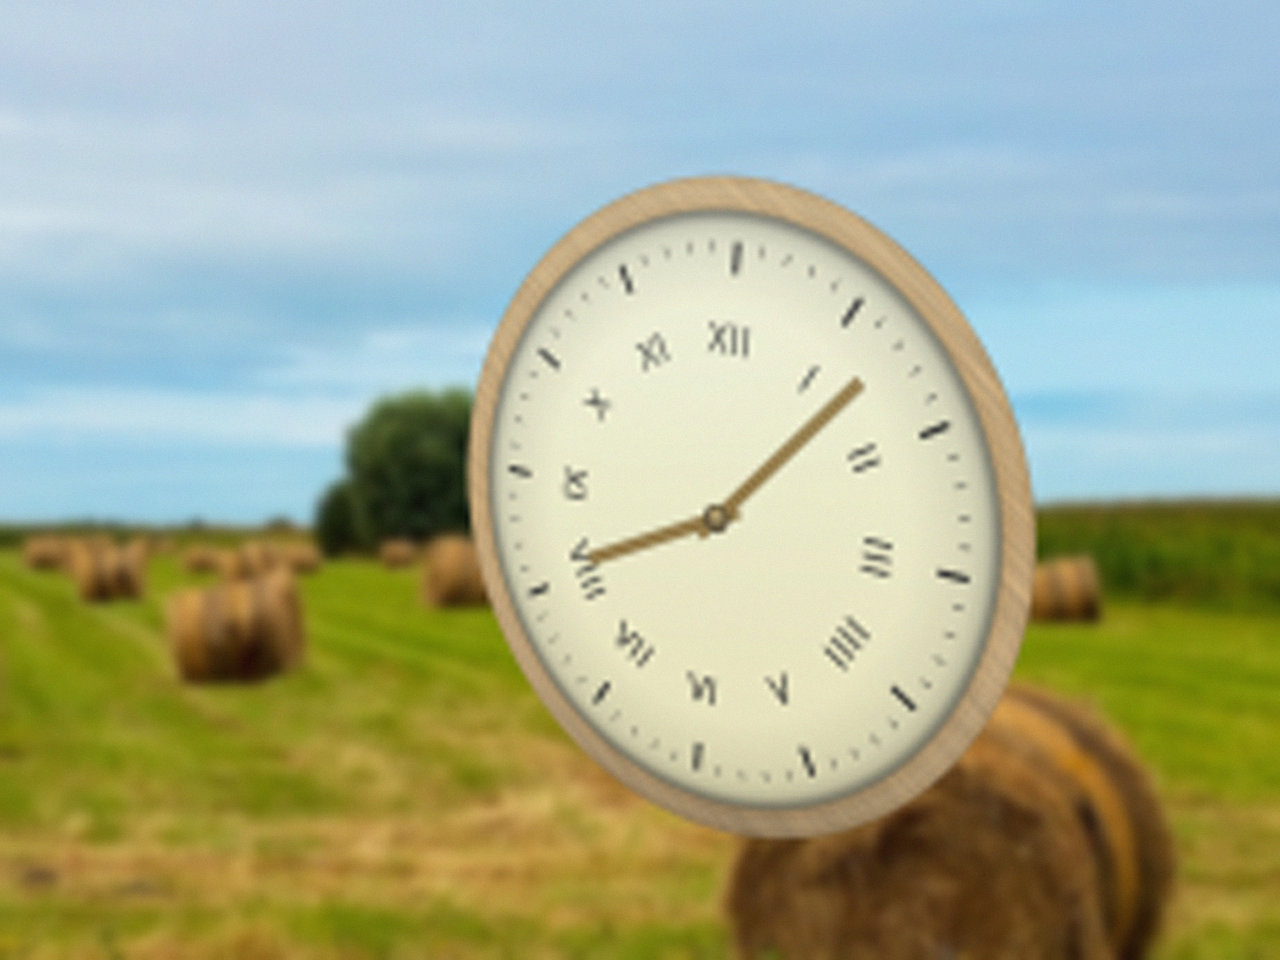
8h07
